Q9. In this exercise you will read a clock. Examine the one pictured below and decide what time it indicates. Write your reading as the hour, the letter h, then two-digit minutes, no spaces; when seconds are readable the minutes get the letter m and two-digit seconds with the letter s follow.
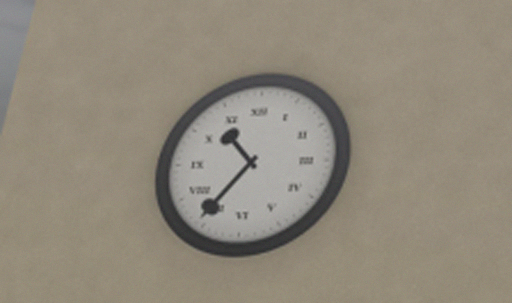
10h36
